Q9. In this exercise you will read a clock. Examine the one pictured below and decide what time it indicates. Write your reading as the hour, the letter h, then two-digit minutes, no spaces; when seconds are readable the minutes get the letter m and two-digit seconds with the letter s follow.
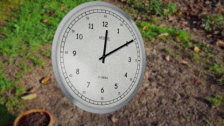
12h10
